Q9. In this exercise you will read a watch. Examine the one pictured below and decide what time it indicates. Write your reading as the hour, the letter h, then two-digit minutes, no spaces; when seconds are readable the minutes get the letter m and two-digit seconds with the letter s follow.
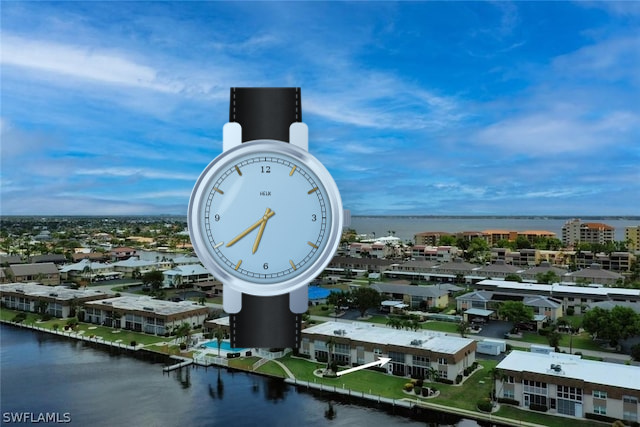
6h39
